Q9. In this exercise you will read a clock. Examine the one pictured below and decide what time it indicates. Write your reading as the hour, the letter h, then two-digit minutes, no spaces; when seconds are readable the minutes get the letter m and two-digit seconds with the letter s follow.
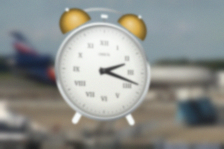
2h18
